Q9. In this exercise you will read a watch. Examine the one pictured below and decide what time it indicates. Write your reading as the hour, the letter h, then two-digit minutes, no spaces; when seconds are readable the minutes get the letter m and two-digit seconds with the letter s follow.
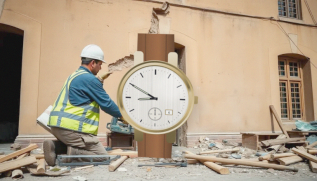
8h50
